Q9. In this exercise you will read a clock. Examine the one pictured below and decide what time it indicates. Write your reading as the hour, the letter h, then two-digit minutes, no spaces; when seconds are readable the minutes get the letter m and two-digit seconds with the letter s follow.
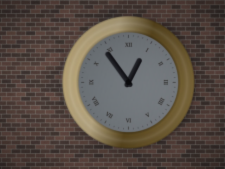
12h54
